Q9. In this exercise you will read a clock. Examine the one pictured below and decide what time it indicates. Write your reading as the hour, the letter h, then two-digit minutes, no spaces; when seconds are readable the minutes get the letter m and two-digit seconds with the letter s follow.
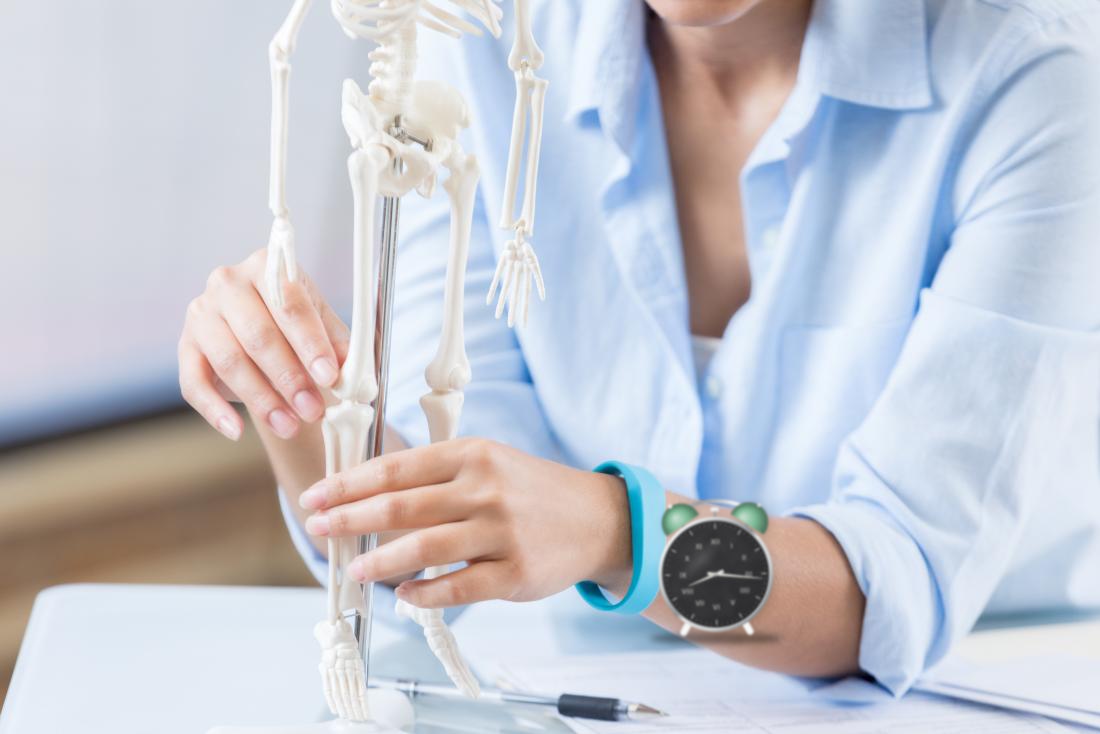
8h16
